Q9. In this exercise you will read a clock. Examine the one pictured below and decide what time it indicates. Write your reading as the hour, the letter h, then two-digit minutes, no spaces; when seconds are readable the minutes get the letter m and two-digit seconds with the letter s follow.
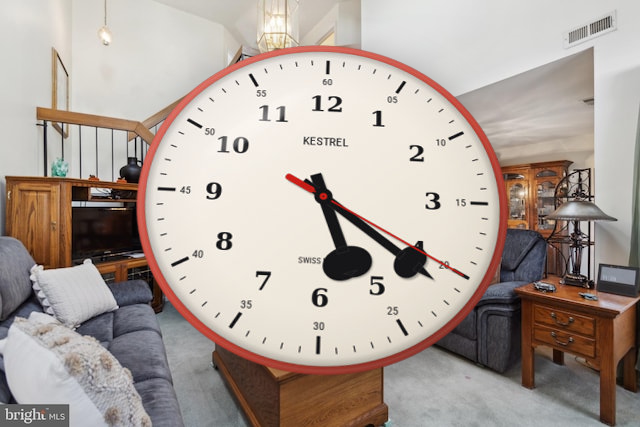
5h21m20s
